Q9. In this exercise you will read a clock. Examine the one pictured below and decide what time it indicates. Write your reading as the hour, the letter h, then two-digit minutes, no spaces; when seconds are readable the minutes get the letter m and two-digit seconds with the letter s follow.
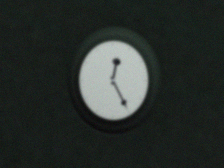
12h25
